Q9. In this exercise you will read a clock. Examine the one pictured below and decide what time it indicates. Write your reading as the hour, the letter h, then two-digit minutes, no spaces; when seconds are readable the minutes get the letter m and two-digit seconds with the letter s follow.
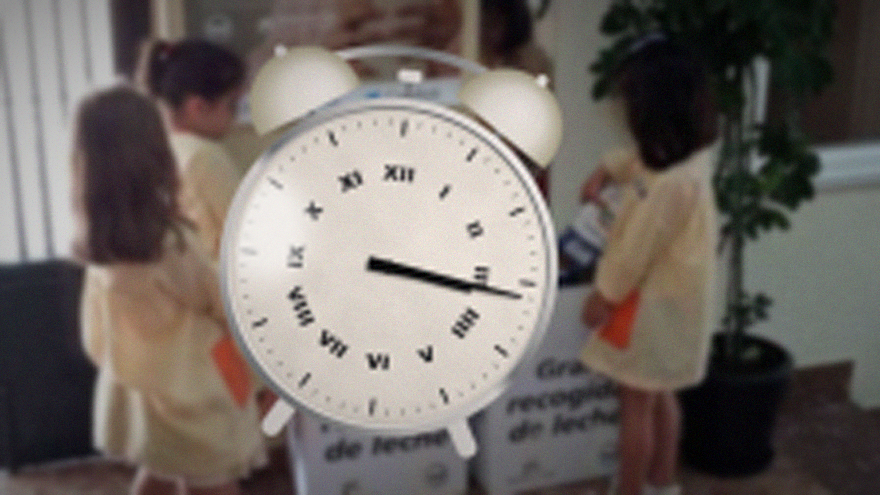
3h16
